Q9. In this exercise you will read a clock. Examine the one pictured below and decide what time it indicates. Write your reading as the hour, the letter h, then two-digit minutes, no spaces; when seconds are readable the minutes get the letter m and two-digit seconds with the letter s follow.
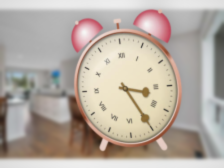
3h25
